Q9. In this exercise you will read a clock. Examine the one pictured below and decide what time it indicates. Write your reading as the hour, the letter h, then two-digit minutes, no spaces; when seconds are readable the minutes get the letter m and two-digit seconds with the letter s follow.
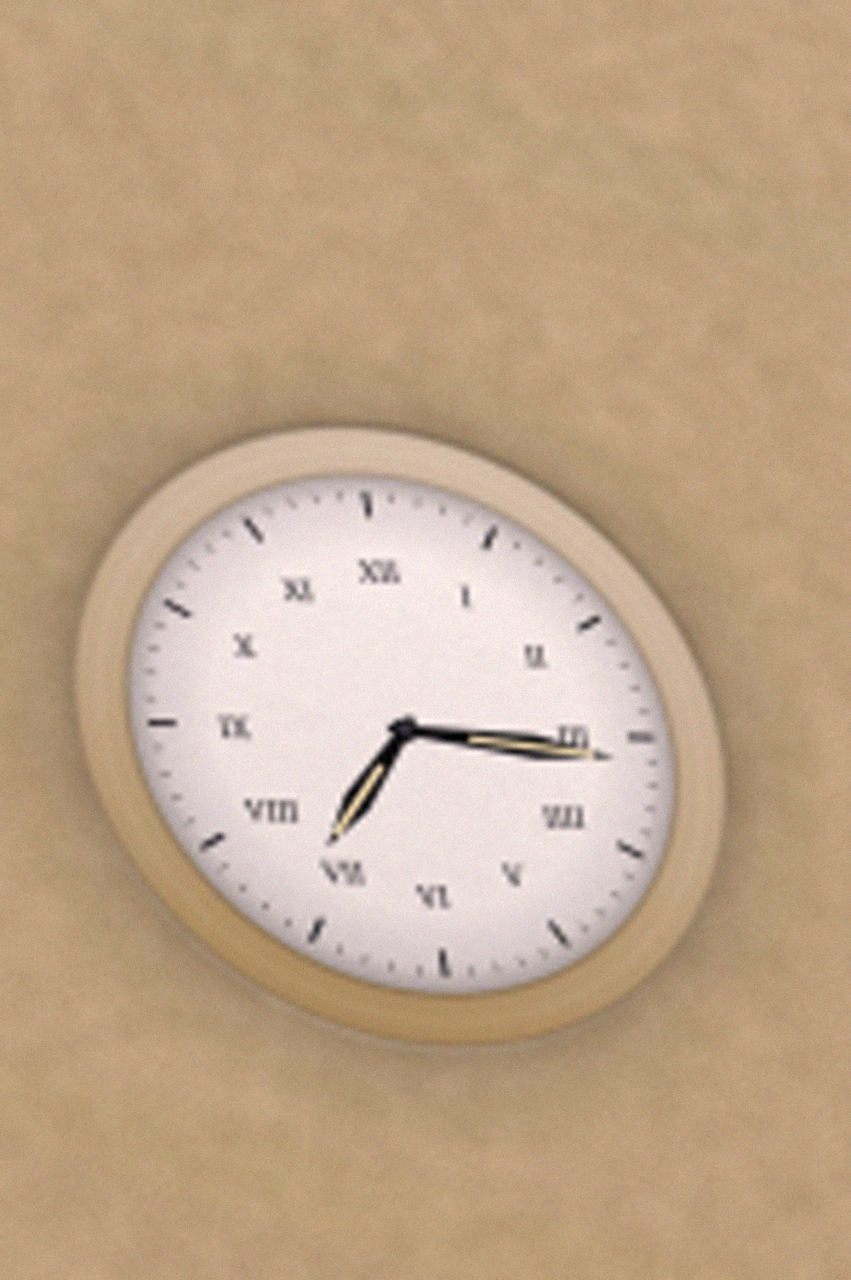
7h16
